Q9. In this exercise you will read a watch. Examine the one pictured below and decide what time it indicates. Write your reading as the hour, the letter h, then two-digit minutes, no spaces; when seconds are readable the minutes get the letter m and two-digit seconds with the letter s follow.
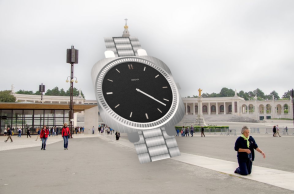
4h22
